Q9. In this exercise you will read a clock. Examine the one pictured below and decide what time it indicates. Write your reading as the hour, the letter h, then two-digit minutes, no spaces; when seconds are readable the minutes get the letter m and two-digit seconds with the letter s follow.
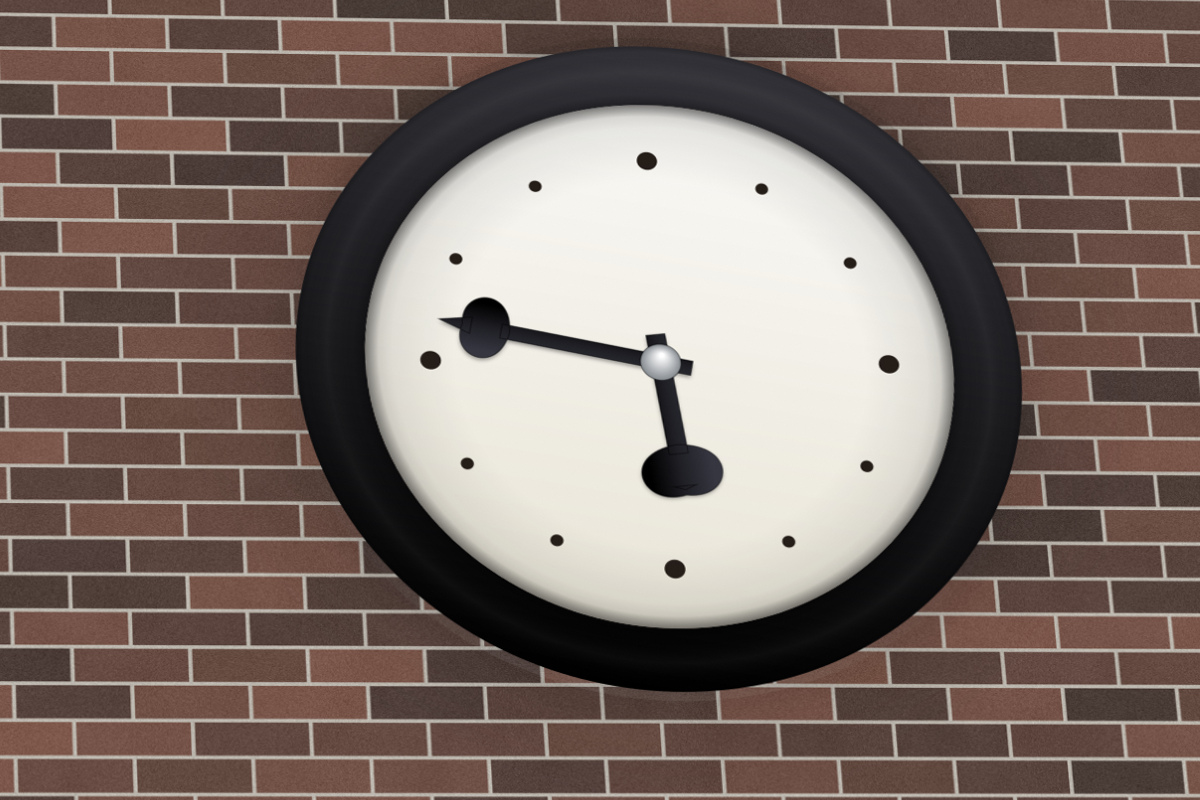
5h47
